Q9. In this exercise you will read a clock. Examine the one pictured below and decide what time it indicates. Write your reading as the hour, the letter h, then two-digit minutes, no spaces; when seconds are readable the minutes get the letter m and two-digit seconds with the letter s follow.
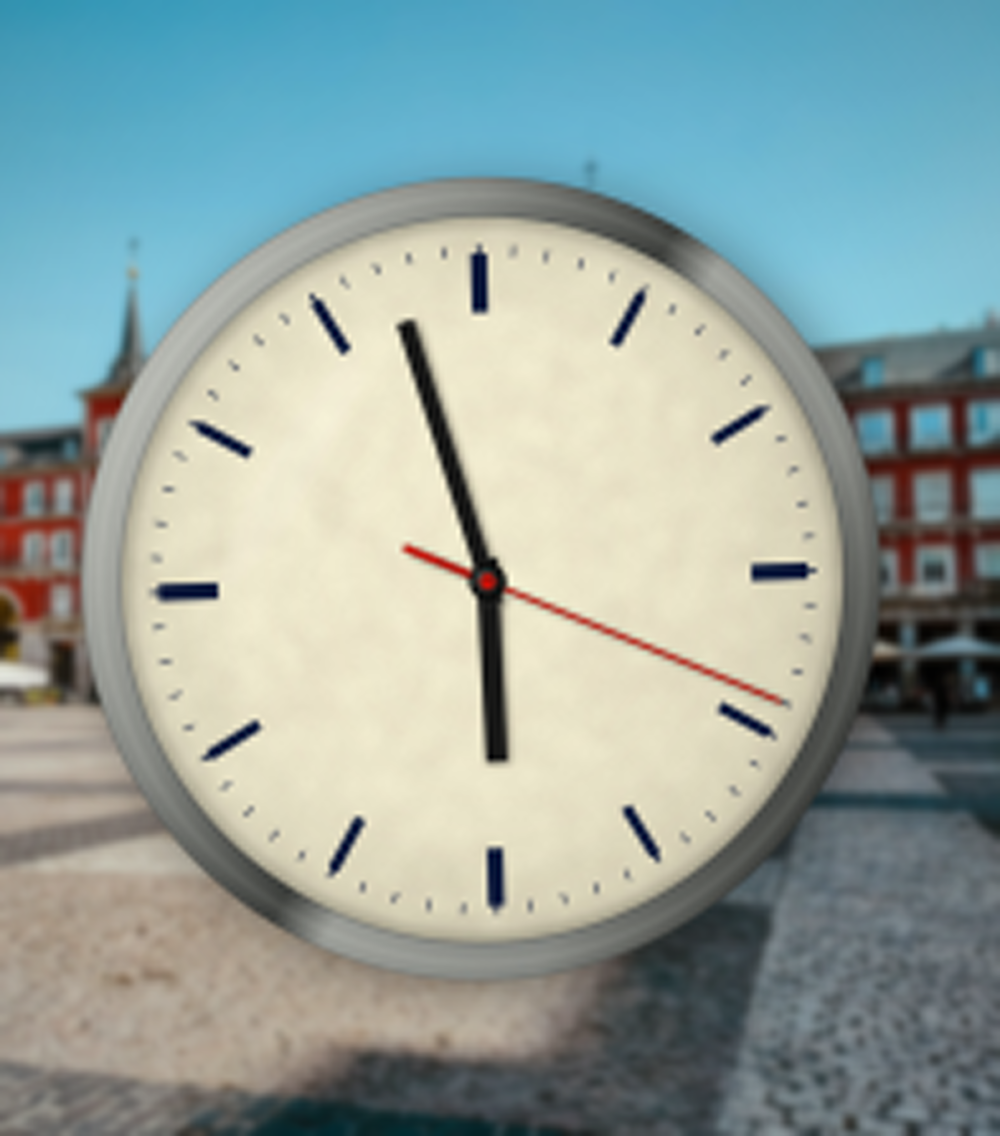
5h57m19s
